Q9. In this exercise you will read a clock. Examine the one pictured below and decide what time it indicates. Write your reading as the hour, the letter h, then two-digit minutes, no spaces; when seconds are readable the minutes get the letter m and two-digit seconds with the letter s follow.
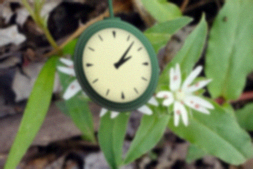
2h07
